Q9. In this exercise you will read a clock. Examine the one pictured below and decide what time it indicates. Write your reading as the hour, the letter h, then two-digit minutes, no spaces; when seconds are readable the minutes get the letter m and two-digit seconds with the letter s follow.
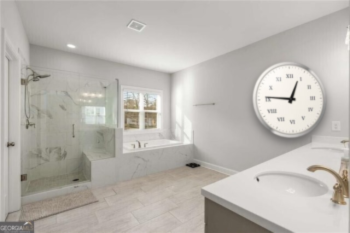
12h46
